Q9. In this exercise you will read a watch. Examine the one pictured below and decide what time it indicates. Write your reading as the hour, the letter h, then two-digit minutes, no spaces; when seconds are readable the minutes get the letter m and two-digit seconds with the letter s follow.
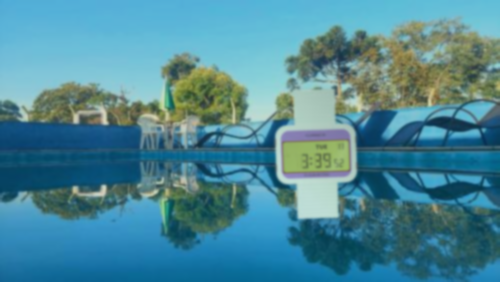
3h39
